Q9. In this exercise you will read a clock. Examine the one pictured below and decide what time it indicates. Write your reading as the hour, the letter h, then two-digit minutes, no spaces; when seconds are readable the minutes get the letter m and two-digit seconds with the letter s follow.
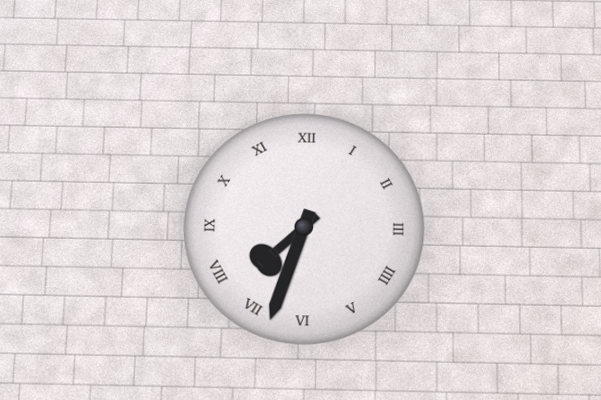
7h33
